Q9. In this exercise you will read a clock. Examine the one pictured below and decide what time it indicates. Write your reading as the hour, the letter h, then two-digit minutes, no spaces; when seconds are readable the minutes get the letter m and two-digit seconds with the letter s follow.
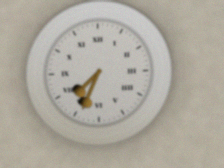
7h34
